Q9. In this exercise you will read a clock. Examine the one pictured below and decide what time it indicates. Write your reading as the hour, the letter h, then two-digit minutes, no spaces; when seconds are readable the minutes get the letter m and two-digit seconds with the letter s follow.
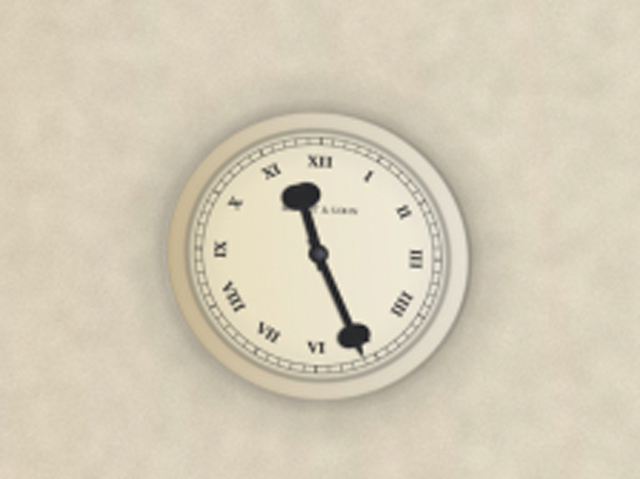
11h26
